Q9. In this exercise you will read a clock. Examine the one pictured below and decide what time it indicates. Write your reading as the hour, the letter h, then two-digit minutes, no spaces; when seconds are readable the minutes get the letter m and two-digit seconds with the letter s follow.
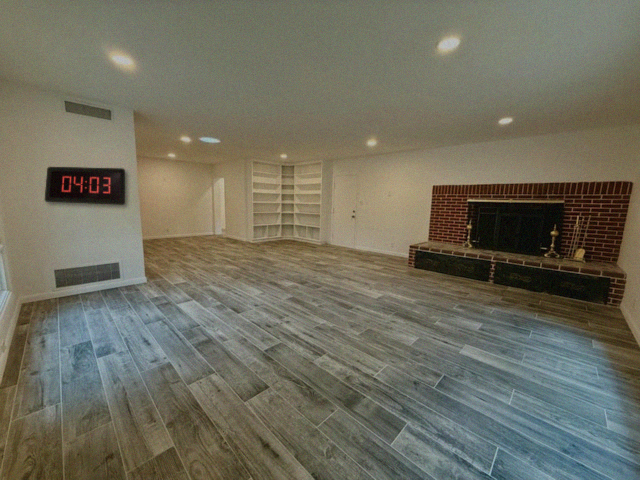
4h03
